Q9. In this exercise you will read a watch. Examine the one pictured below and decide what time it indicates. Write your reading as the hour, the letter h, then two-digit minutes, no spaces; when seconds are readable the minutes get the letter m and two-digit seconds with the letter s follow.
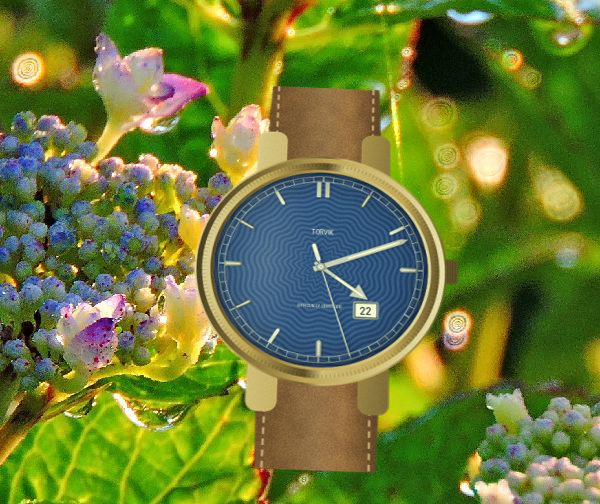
4h11m27s
